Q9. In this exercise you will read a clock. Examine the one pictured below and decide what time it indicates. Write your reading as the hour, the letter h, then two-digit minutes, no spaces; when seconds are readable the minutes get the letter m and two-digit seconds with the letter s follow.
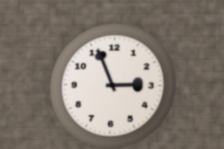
2h56
